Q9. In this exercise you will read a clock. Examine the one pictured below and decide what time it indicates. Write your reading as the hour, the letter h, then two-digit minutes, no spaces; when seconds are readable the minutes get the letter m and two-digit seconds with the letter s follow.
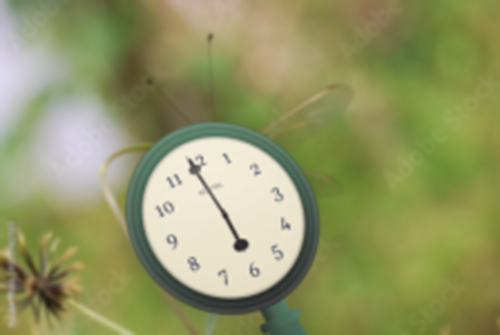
5h59
